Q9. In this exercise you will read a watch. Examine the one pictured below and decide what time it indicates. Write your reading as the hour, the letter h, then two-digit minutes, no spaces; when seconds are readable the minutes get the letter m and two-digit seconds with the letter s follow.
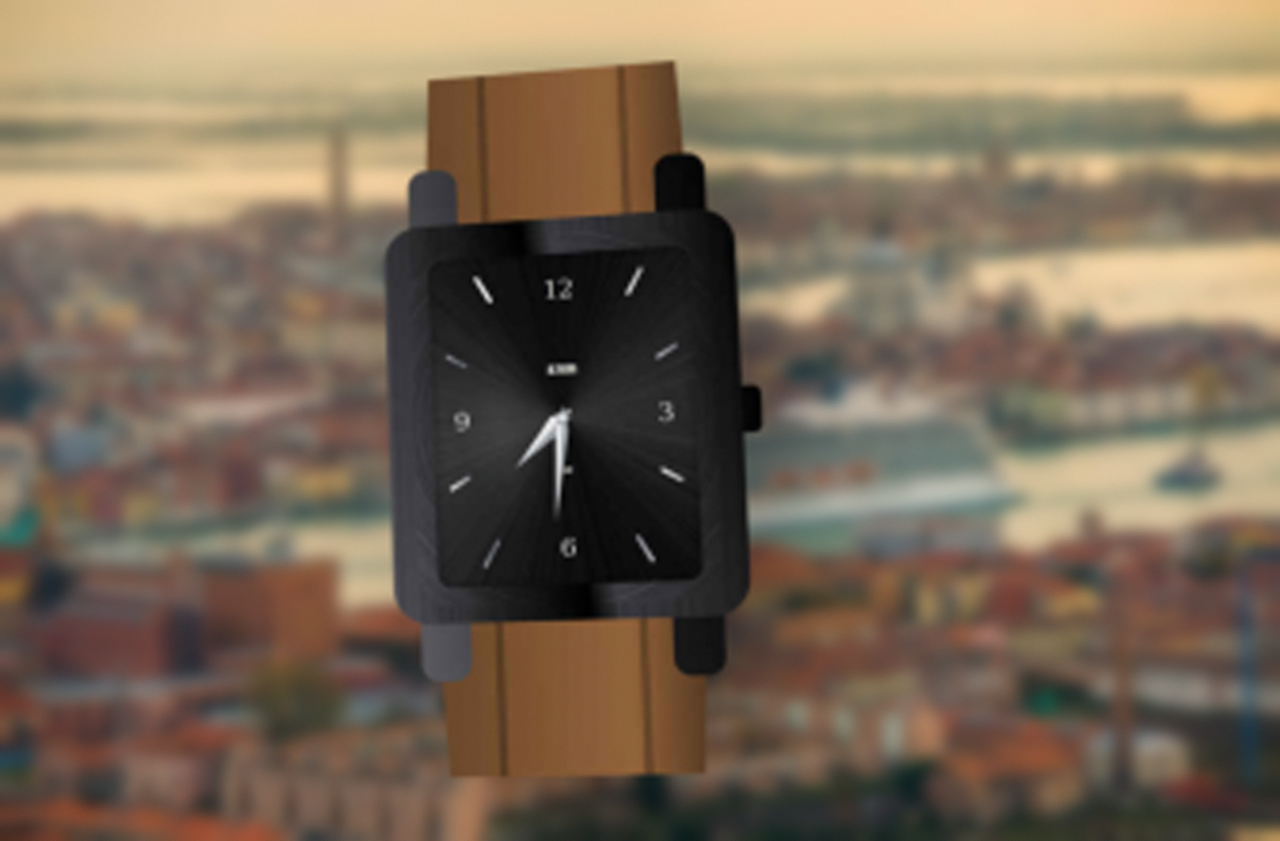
7h31
